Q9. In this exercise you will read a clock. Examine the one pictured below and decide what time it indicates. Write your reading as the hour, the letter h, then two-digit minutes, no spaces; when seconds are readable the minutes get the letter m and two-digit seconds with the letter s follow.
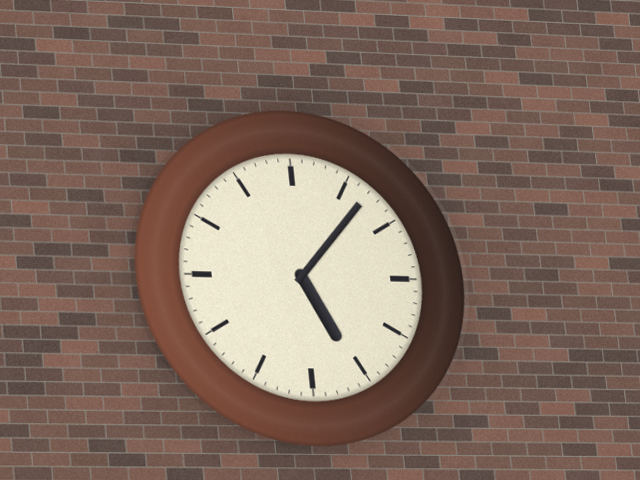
5h07
